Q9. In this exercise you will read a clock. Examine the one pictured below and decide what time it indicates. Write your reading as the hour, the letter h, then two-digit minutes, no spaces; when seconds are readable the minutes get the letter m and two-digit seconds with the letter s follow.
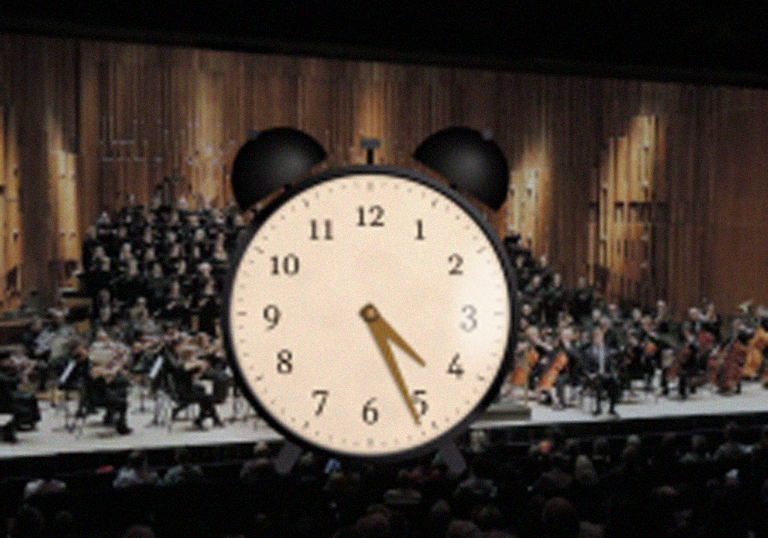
4h26
